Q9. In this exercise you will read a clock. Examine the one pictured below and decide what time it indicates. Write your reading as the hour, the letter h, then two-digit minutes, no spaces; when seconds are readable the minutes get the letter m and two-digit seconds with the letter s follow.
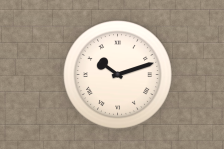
10h12
